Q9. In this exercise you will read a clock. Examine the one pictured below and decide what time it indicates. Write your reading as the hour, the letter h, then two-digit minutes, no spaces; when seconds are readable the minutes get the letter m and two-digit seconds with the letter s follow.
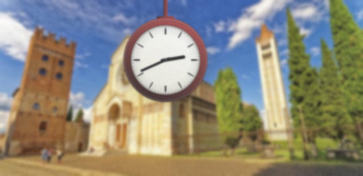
2h41
